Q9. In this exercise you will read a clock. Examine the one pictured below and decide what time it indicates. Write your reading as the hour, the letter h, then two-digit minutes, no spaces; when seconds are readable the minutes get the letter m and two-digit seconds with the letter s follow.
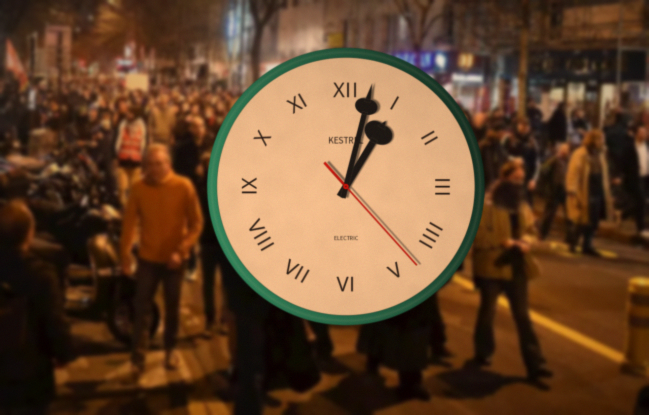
1h02m23s
